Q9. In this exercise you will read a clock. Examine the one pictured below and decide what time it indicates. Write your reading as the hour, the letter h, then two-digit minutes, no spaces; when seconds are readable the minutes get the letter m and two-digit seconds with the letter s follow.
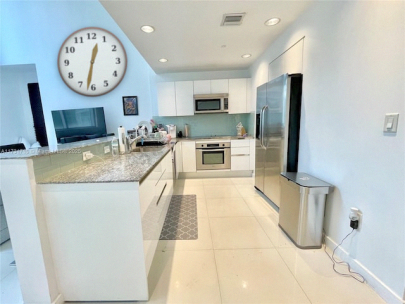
12h32
